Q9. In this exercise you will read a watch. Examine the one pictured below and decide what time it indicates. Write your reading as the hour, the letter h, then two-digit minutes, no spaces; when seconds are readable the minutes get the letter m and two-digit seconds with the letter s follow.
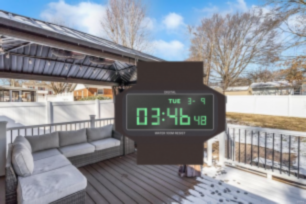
3h46
